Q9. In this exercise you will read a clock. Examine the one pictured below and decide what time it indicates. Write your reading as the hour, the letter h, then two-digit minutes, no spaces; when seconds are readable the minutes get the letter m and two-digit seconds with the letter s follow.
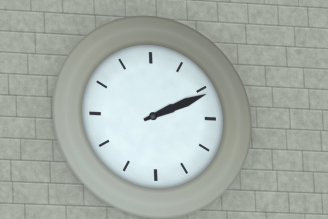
2h11
